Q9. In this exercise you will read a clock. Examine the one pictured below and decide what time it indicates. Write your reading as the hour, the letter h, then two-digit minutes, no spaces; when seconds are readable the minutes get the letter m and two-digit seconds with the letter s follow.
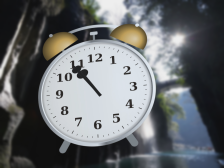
10h54
